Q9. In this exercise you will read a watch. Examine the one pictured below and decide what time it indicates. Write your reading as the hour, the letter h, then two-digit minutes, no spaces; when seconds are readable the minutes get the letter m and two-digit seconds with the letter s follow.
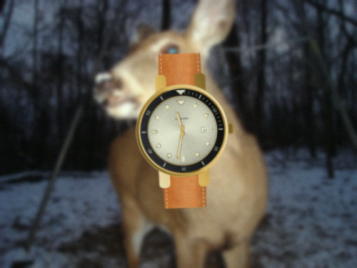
11h32
